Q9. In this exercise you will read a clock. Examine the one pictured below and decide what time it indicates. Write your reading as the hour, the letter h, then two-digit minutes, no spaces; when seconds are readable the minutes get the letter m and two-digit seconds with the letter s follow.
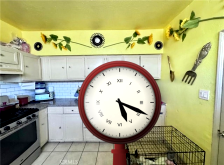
5h19
